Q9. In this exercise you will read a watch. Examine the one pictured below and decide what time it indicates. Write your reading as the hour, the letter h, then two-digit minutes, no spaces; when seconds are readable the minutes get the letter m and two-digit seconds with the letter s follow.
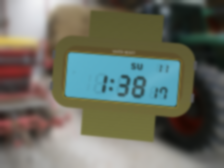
1h38m17s
